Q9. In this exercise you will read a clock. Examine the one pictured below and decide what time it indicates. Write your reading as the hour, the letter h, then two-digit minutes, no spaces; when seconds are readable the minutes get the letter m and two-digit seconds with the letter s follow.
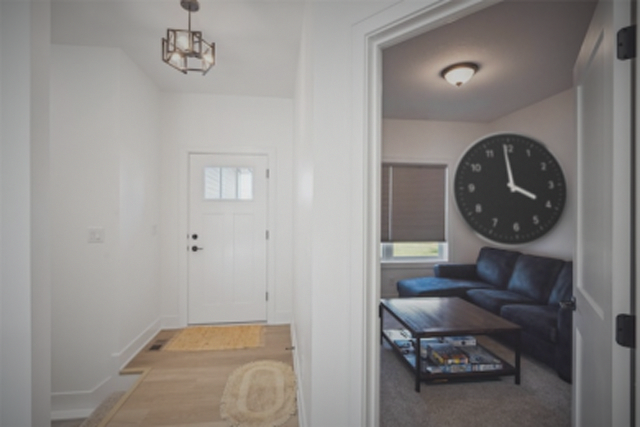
3h59
